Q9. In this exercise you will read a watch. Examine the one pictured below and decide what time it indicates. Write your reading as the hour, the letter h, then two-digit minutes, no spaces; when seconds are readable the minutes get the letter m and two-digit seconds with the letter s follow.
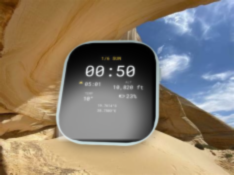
0h50
